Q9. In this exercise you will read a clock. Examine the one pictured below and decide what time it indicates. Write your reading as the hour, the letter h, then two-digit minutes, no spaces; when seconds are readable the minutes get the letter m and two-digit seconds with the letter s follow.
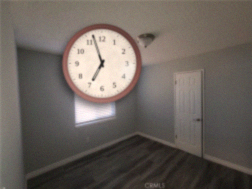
6h57
